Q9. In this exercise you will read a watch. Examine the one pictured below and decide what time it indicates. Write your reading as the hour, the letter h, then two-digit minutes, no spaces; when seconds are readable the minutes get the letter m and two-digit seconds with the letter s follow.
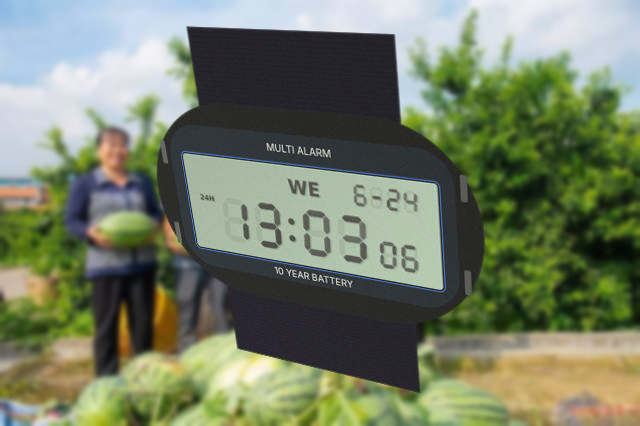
13h03m06s
